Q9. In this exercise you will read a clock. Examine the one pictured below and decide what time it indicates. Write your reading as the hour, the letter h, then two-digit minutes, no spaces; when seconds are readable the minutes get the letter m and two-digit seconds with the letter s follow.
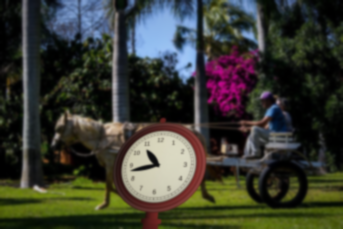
10h43
